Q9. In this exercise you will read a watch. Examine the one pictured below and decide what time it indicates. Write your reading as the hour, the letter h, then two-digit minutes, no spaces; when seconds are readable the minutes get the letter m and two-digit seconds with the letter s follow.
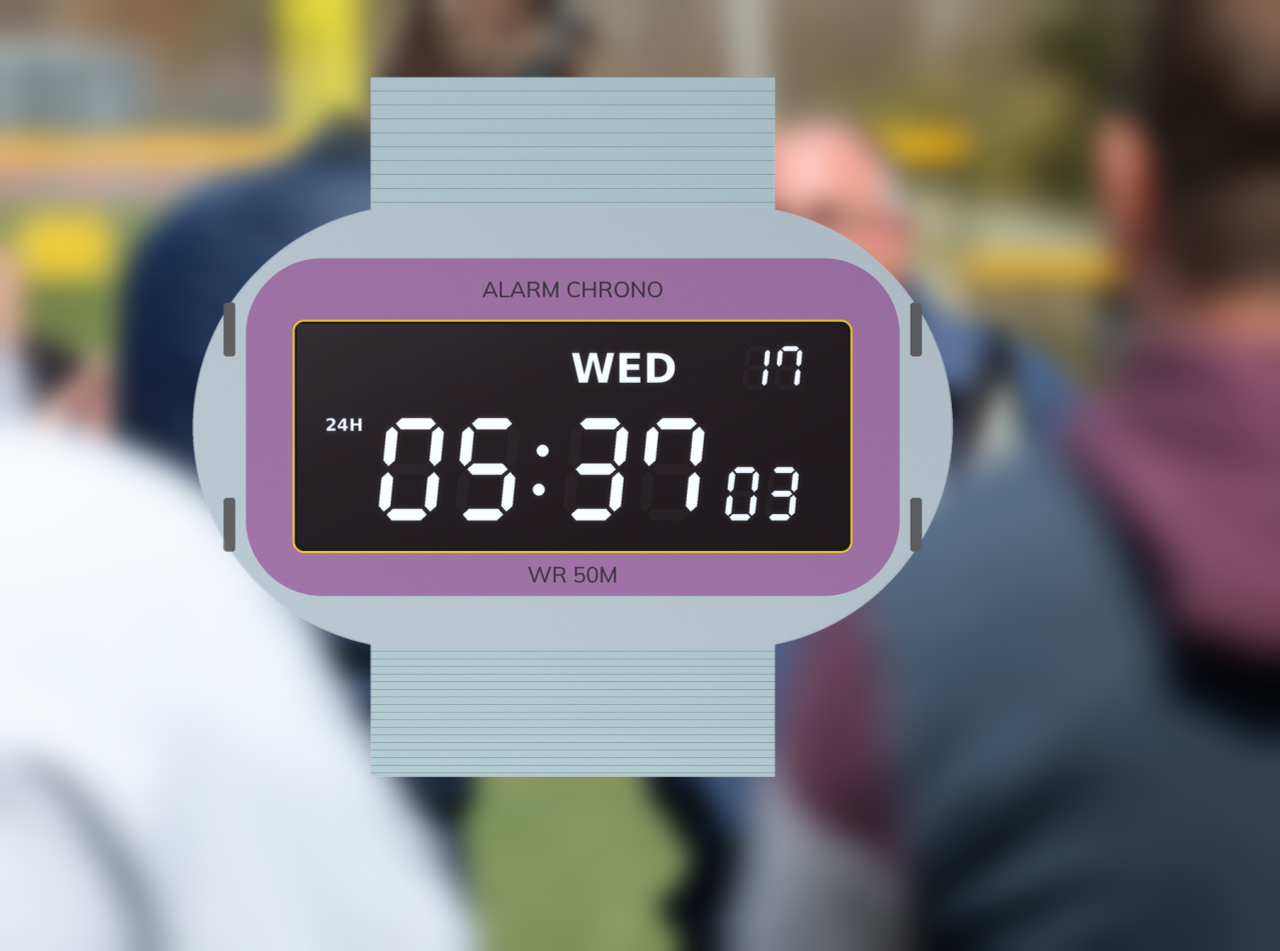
5h37m03s
